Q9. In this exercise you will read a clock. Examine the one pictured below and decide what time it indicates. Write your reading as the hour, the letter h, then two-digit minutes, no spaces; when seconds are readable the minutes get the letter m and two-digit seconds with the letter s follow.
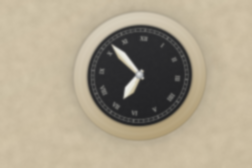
6h52
